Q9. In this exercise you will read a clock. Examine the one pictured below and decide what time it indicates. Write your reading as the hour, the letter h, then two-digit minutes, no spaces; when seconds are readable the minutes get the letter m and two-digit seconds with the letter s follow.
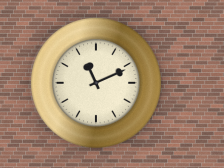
11h11
